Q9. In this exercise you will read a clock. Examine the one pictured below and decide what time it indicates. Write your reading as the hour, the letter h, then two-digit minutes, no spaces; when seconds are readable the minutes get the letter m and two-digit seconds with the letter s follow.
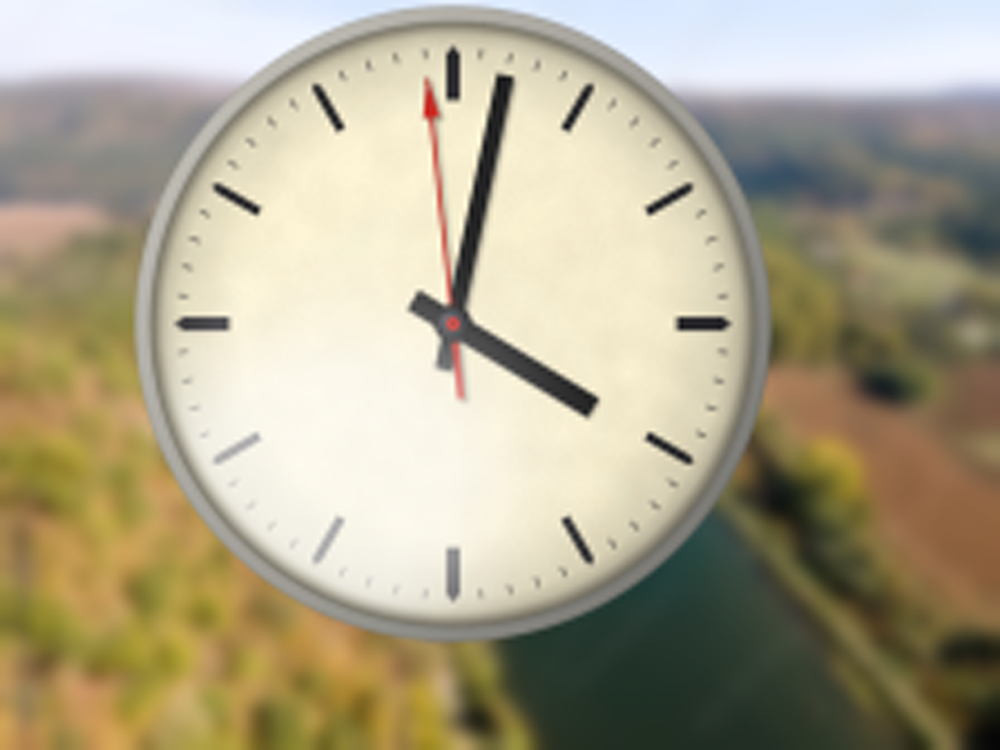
4h01m59s
